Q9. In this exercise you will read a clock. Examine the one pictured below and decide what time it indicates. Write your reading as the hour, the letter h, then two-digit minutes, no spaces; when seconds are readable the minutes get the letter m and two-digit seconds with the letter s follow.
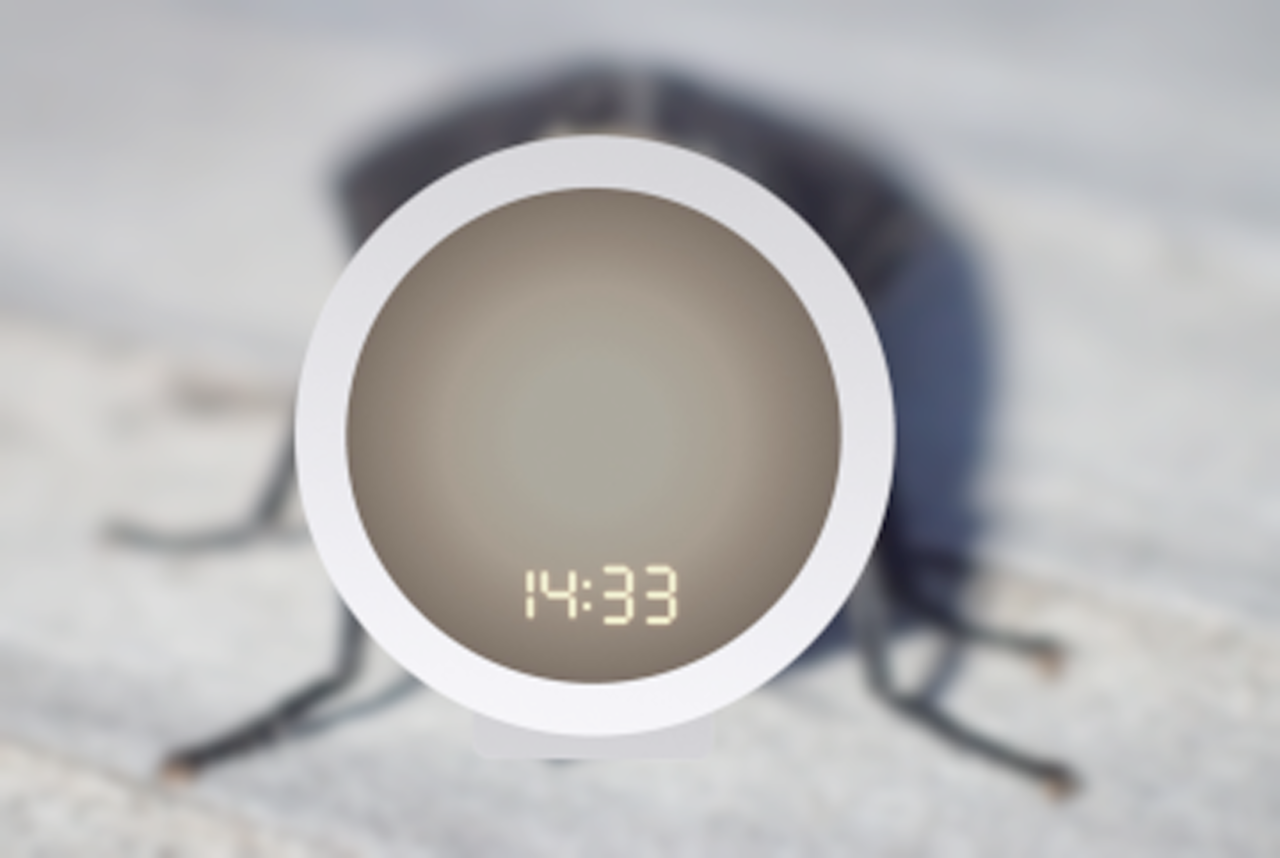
14h33
